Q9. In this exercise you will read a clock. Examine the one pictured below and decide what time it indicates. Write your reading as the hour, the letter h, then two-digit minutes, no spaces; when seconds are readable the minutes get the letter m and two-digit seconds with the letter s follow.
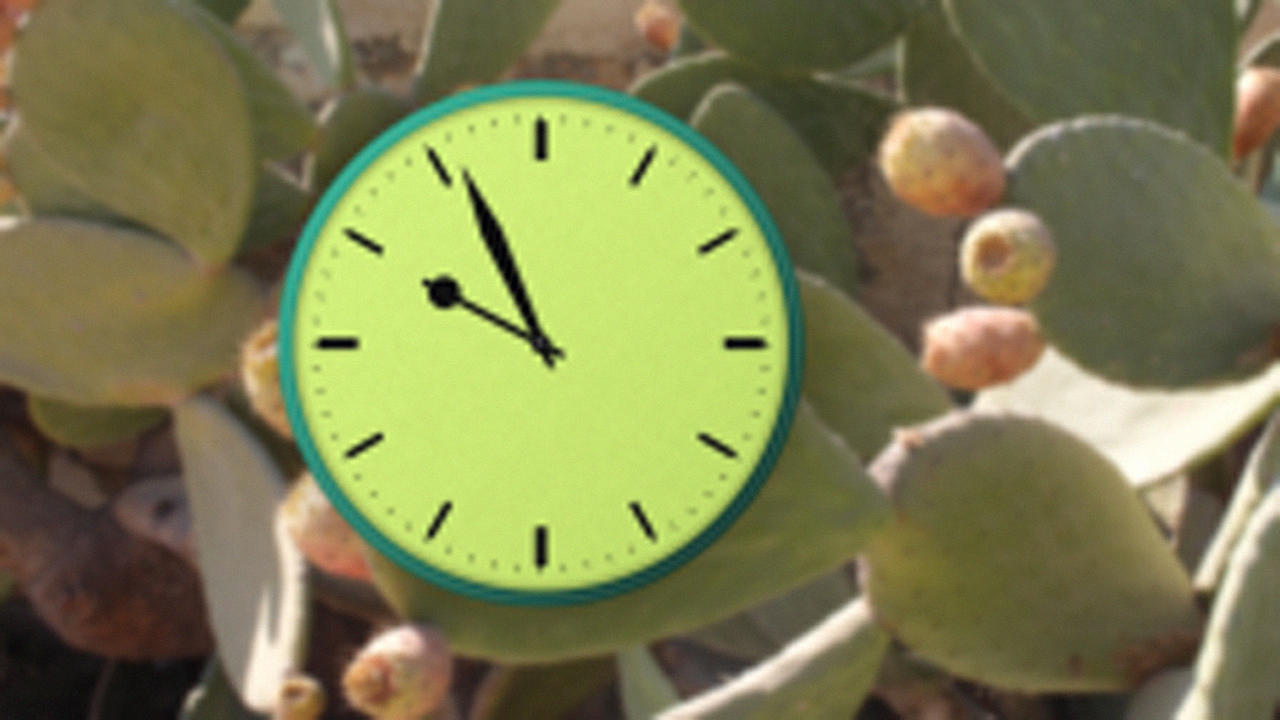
9h56
